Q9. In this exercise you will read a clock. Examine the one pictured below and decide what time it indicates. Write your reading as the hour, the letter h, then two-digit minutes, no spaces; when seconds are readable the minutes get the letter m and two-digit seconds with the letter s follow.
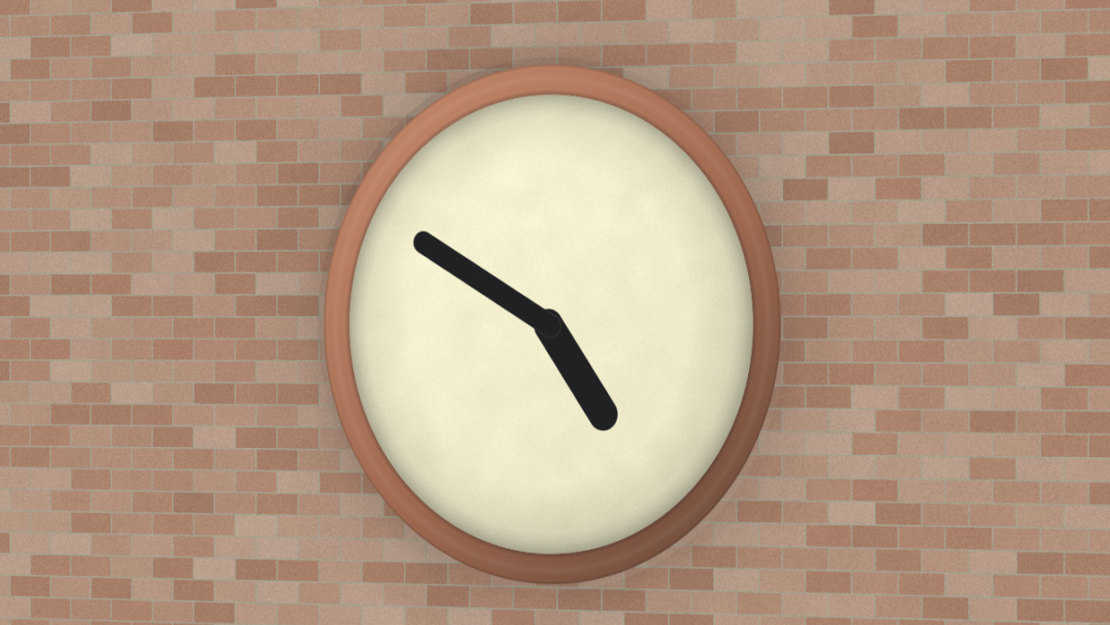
4h50
